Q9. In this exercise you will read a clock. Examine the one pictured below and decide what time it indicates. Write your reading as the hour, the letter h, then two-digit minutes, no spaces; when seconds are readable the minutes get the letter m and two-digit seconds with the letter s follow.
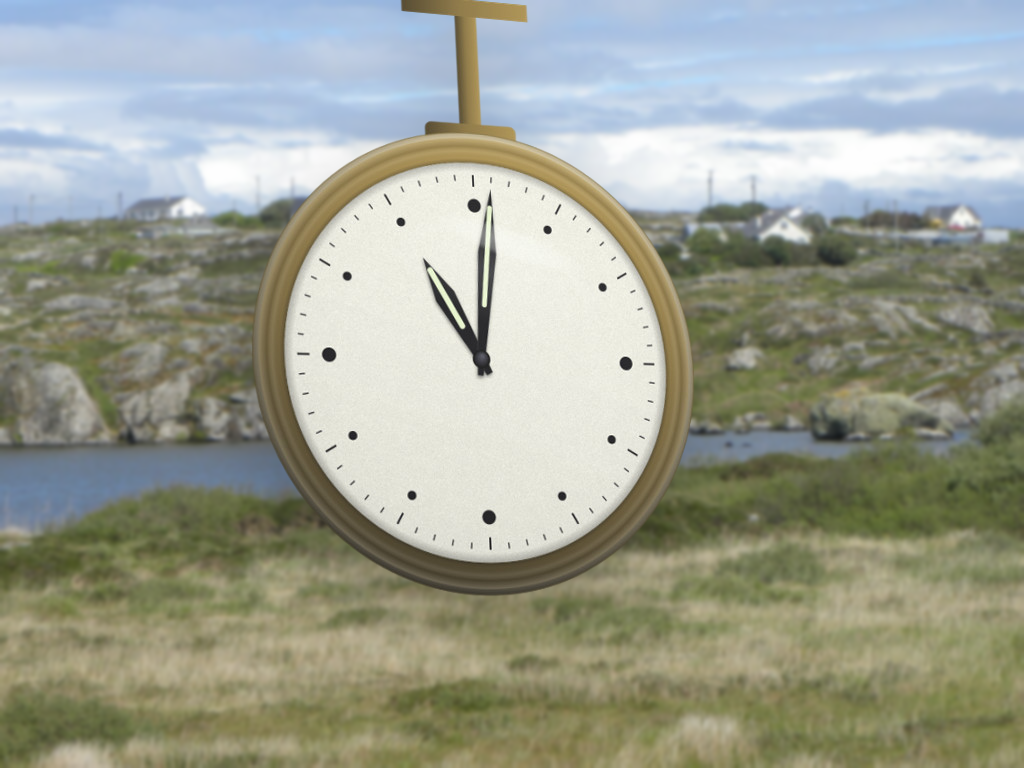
11h01
